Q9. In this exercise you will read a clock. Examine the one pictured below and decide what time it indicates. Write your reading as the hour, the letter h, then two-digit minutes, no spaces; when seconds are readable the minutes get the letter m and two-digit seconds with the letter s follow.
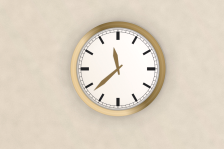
11h38
